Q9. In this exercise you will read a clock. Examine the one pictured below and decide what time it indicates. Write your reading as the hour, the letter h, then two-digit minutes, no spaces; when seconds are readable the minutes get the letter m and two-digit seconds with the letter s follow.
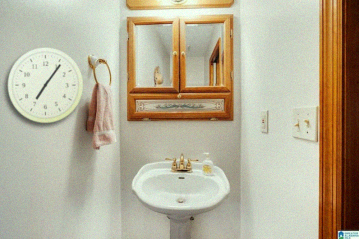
7h06
